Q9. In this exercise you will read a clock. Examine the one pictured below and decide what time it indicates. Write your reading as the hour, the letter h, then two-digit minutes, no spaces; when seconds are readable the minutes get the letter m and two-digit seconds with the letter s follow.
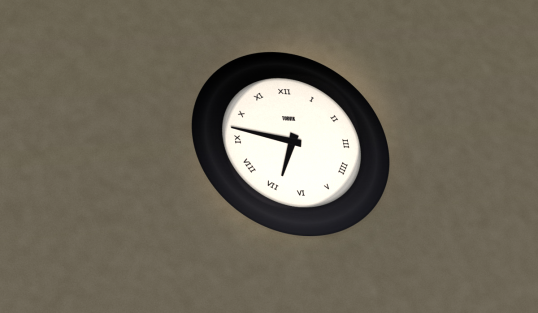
6h47
